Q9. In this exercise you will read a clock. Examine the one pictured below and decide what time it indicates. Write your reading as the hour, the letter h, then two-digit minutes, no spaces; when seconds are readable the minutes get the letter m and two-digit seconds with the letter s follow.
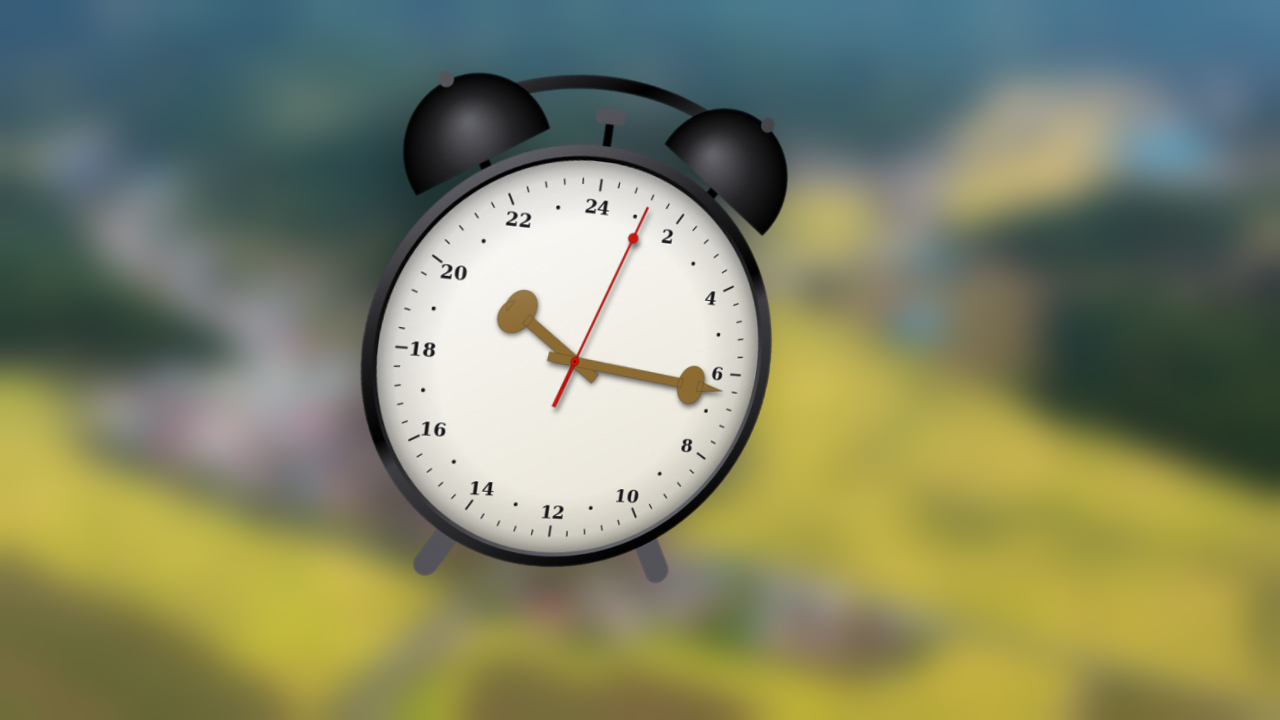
20h16m03s
